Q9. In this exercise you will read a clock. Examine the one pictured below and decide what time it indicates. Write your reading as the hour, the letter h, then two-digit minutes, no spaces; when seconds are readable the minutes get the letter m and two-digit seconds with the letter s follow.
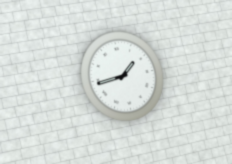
1h44
